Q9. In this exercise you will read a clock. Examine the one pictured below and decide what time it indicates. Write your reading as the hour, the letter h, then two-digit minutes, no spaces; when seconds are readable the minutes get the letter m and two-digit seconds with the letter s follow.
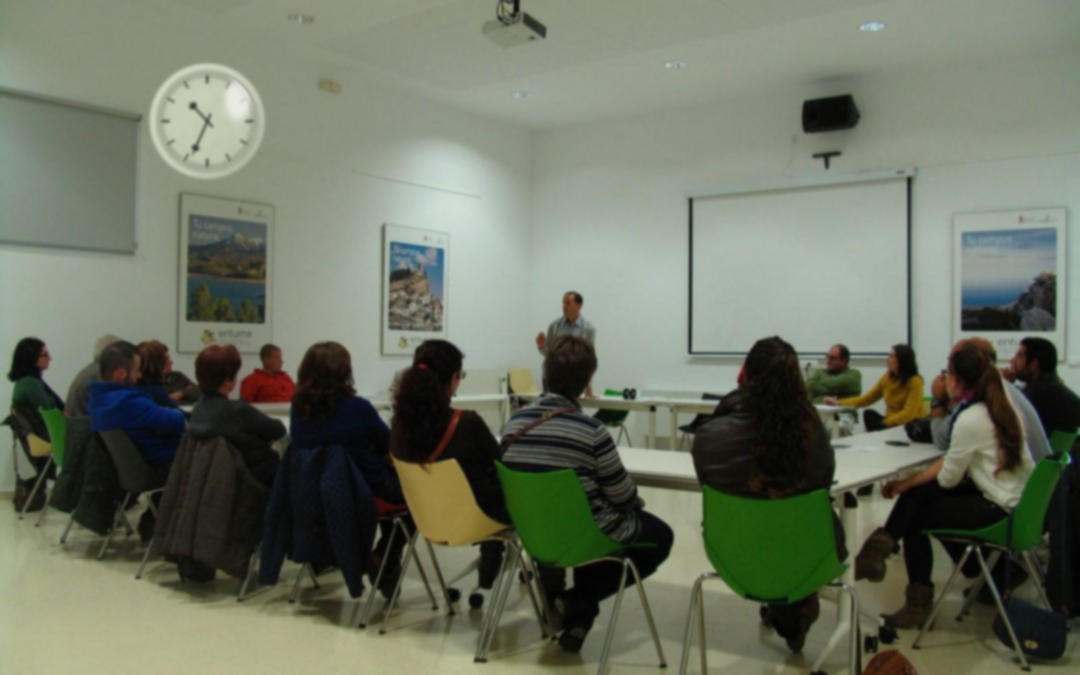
10h34
